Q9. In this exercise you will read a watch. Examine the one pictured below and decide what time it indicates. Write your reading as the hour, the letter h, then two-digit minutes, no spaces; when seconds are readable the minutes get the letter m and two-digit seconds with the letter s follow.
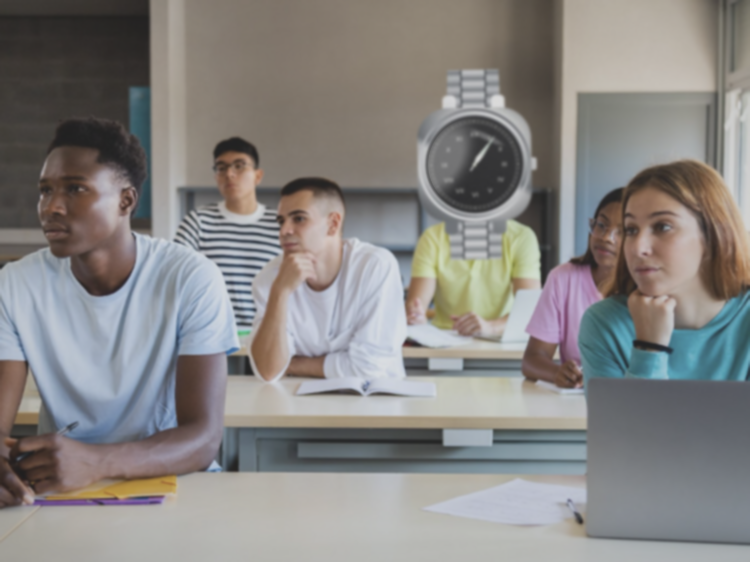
1h06
